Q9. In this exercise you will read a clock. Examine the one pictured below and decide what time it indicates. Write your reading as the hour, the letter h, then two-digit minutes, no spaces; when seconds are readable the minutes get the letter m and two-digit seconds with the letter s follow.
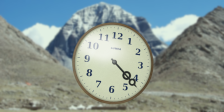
4h22
